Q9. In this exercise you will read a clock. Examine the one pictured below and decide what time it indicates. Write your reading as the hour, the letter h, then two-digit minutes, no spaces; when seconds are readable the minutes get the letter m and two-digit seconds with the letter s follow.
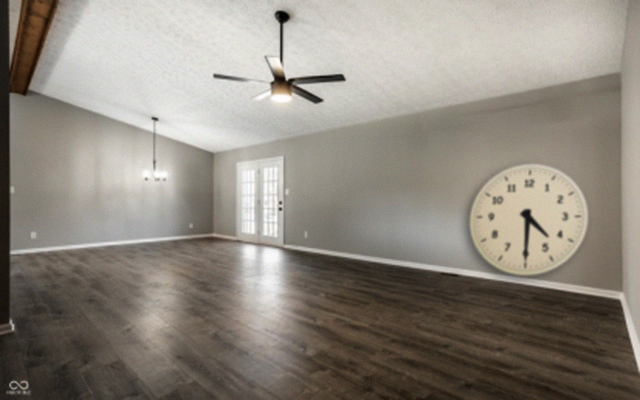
4h30
